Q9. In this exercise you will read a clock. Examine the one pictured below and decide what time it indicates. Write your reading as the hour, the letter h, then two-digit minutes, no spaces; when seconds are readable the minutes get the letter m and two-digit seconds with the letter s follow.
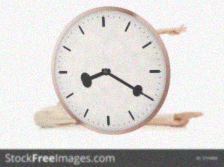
8h20
